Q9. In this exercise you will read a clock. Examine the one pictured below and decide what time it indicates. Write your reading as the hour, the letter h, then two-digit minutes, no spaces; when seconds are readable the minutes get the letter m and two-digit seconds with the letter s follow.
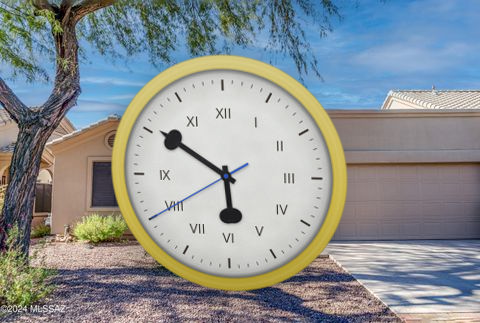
5h50m40s
